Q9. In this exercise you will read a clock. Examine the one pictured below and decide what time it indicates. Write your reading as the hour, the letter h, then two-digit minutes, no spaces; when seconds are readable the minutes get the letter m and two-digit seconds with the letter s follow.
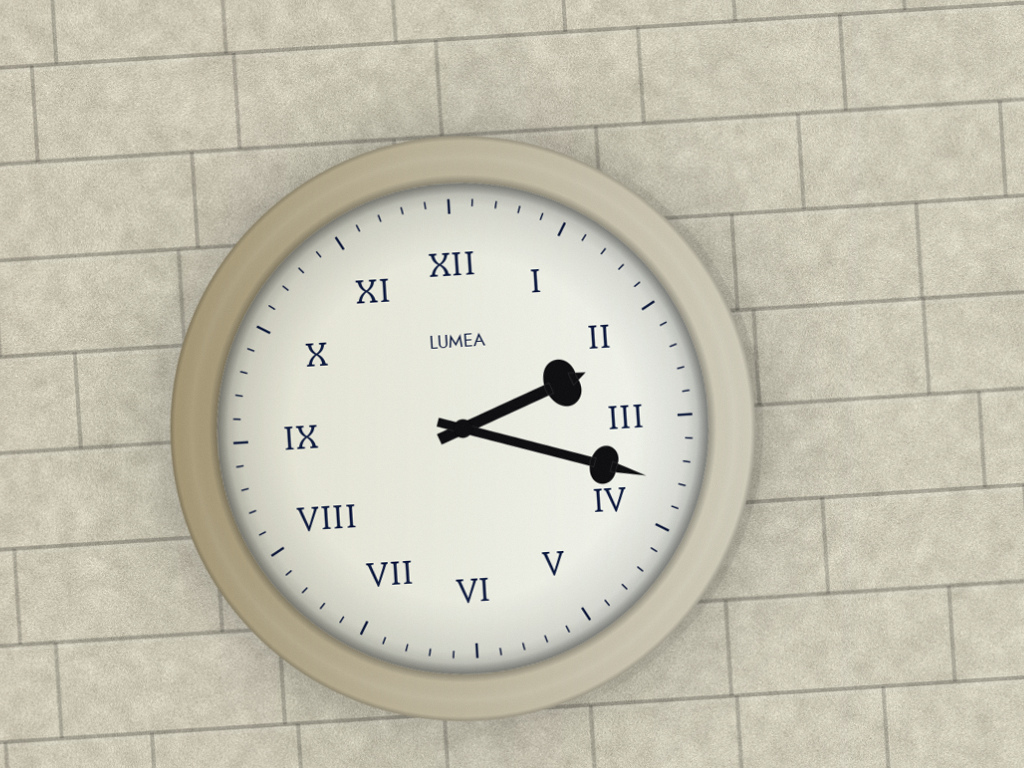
2h18
